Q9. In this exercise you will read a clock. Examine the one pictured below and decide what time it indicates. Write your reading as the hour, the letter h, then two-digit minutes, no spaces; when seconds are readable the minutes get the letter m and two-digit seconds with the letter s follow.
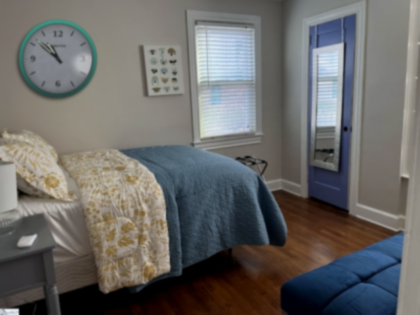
10h52
